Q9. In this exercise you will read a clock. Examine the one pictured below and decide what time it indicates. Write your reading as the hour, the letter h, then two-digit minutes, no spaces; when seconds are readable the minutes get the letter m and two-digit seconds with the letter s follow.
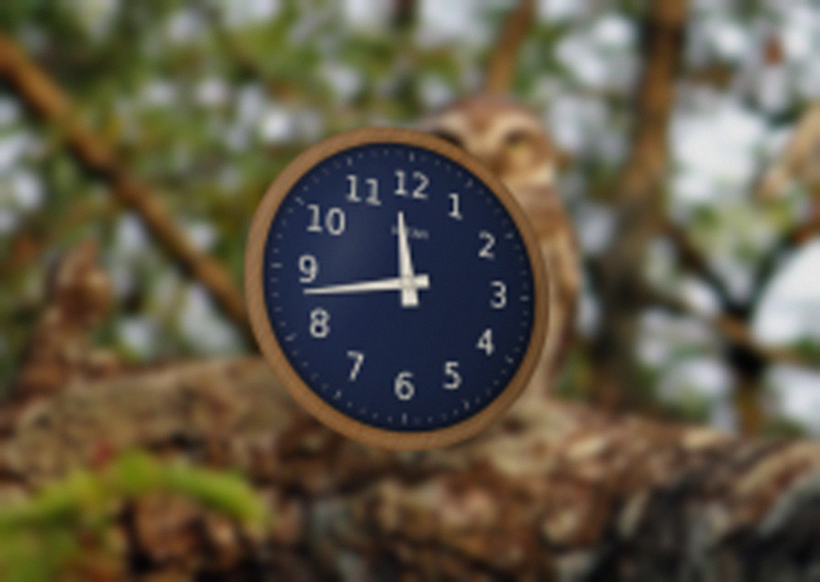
11h43
